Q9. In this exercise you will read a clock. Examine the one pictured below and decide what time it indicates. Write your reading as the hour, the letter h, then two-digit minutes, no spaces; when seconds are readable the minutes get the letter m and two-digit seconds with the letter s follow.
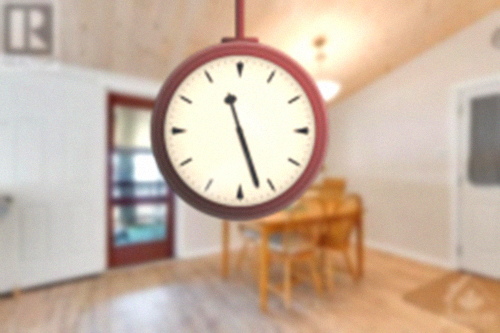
11h27
